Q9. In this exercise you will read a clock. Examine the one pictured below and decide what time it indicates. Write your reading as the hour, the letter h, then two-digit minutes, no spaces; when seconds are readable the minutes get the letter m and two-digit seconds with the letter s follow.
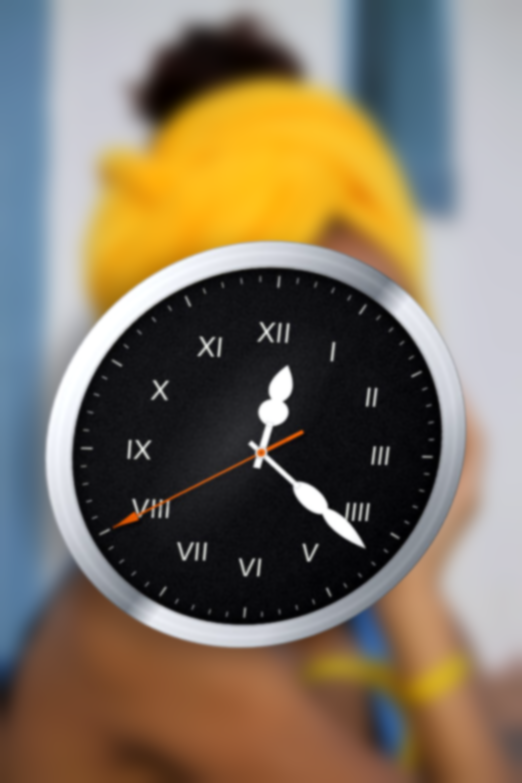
12h21m40s
